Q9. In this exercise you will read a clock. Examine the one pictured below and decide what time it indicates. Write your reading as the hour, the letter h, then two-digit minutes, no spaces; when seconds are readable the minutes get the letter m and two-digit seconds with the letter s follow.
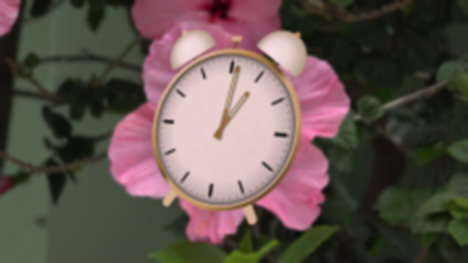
1h01
